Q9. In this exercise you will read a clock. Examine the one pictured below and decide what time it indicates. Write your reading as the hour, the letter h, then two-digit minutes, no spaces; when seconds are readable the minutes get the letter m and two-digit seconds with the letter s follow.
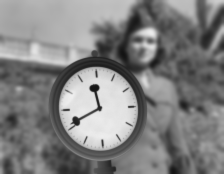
11h41
